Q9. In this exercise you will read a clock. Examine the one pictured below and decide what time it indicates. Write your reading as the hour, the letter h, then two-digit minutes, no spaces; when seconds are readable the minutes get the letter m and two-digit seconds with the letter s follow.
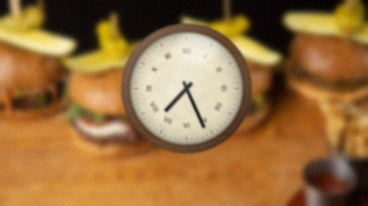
7h26
